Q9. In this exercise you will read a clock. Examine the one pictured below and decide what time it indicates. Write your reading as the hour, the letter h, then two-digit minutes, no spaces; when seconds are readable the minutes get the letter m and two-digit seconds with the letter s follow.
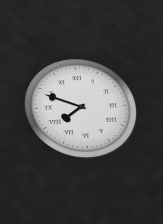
7h49
